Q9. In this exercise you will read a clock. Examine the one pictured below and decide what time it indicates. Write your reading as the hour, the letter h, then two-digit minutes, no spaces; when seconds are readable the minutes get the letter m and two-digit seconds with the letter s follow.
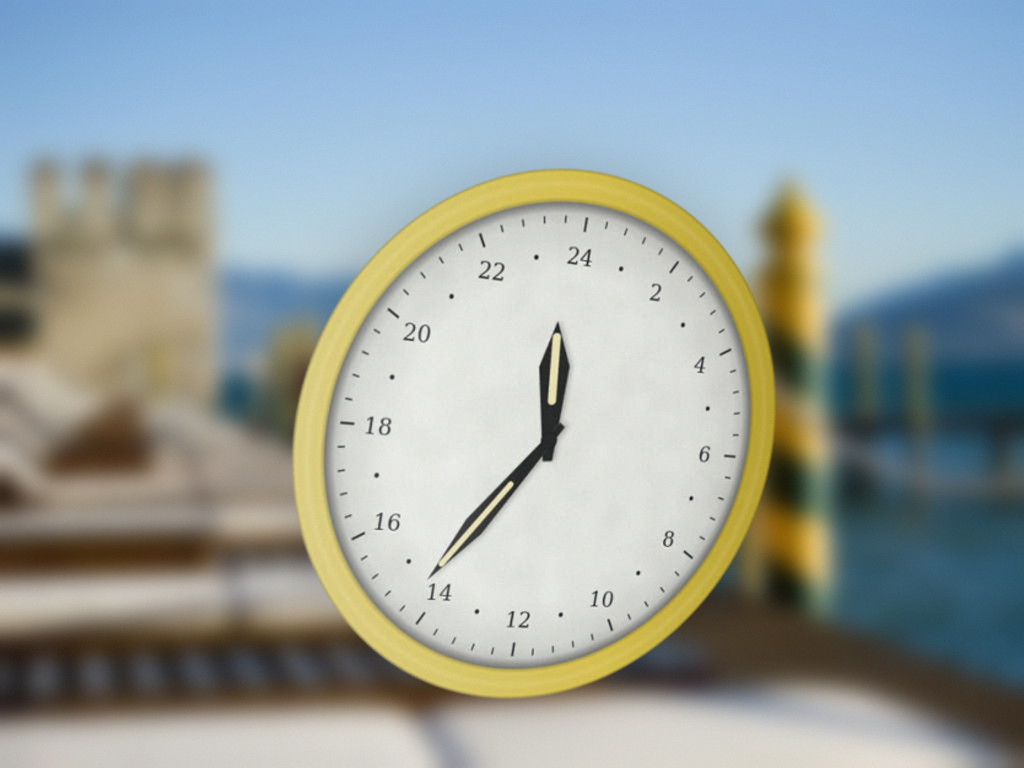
23h36
